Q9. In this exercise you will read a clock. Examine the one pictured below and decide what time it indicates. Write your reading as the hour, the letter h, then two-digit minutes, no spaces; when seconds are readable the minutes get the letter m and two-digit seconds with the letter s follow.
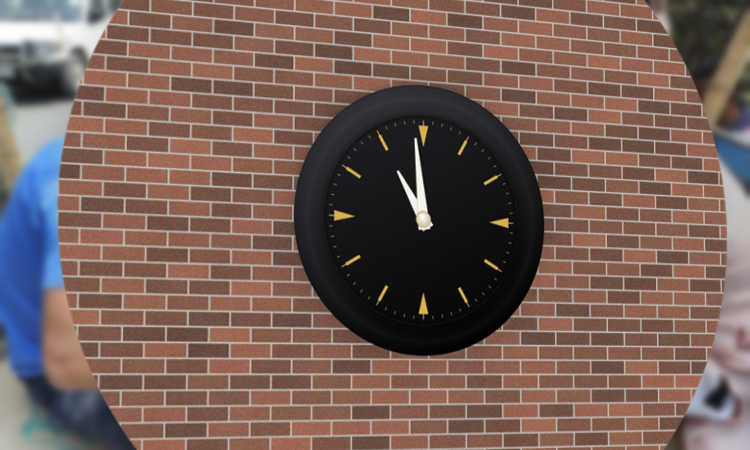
10h59
